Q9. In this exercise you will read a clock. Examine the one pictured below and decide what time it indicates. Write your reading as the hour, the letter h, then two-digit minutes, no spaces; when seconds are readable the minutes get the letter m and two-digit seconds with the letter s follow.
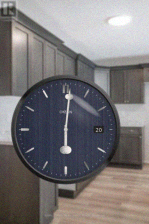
6h01
